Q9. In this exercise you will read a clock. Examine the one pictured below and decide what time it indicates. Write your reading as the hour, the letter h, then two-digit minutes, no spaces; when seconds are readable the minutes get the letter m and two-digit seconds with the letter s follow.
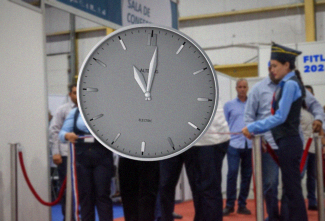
11h01
